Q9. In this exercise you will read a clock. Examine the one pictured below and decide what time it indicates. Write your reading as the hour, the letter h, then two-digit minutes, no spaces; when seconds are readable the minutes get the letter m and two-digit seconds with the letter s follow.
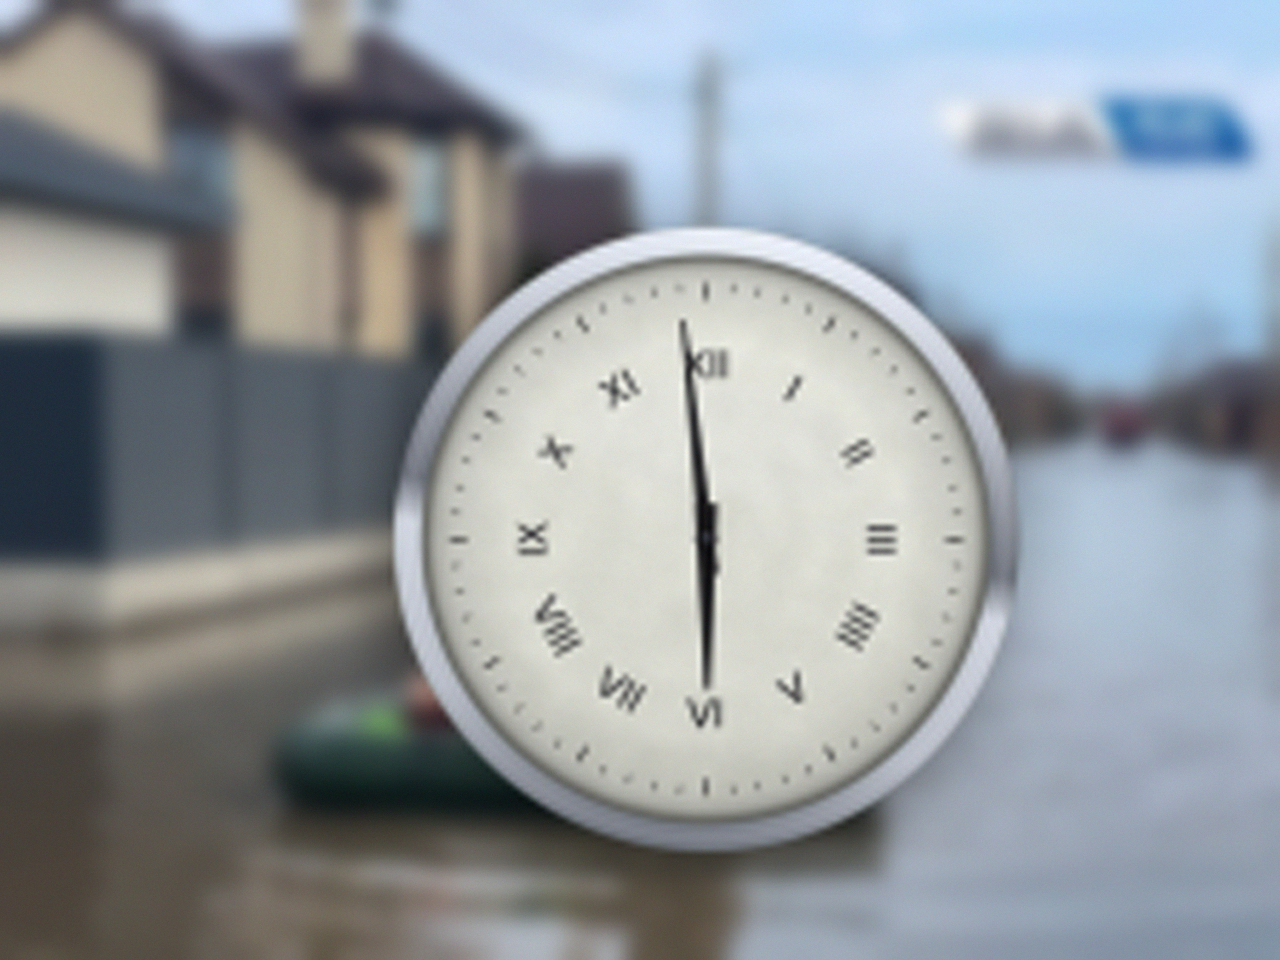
5h59
